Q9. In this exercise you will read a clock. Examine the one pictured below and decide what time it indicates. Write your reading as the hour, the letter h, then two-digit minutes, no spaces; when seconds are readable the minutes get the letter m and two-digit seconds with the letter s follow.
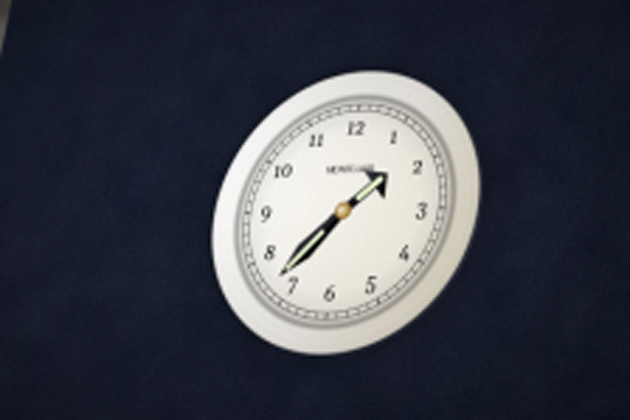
1h37
